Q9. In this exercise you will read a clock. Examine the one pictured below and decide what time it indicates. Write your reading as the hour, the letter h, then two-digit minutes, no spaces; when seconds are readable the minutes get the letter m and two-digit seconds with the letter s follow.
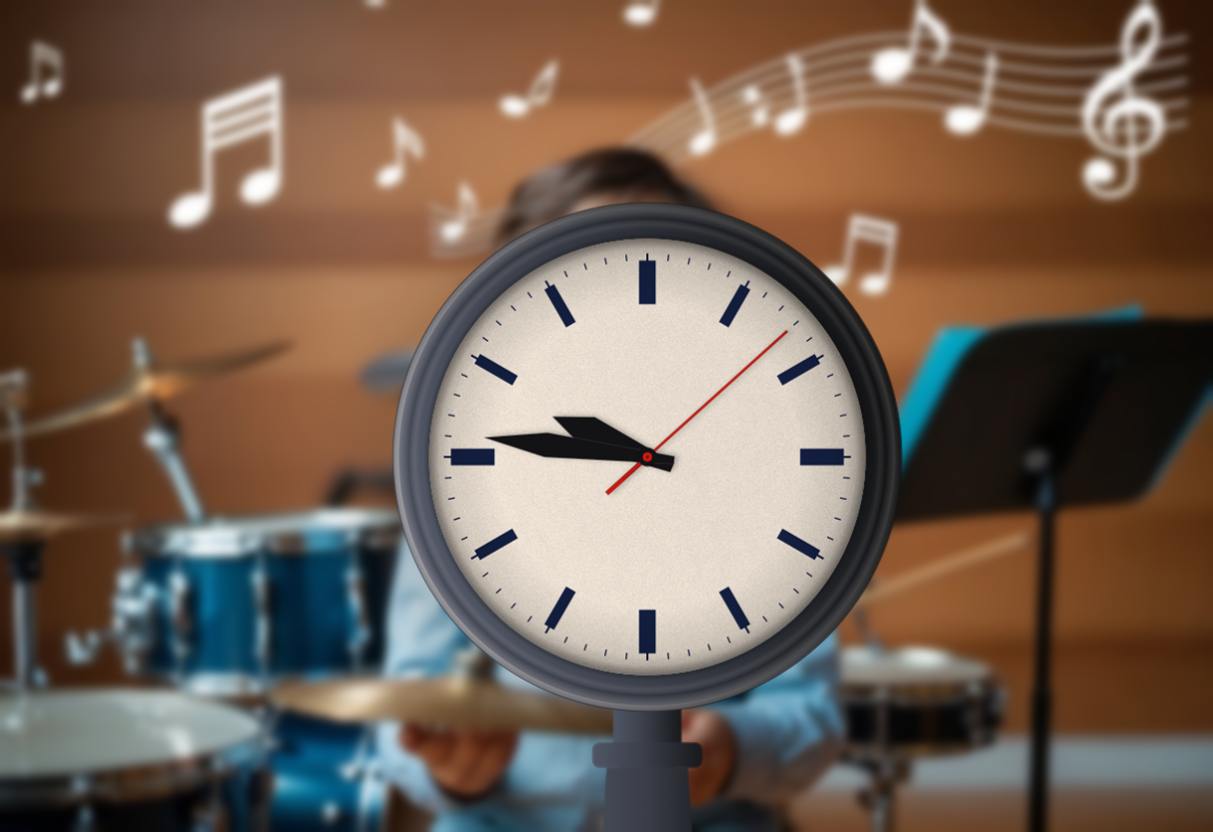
9h46m08s
